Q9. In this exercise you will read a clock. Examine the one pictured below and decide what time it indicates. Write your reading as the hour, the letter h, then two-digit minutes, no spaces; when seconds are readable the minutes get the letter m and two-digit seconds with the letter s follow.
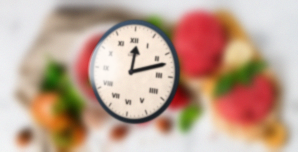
12h12
